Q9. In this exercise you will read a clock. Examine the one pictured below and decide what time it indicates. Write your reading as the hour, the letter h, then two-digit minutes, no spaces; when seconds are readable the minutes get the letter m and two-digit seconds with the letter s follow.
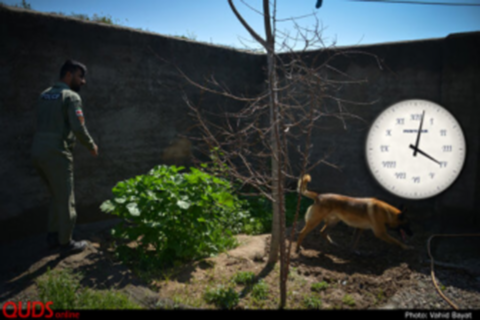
4h02
